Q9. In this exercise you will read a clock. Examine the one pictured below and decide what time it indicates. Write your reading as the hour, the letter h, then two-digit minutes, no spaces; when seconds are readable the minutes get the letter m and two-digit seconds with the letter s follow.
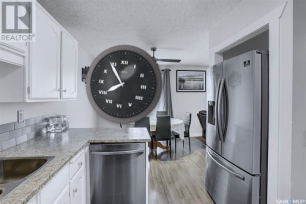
7h54
